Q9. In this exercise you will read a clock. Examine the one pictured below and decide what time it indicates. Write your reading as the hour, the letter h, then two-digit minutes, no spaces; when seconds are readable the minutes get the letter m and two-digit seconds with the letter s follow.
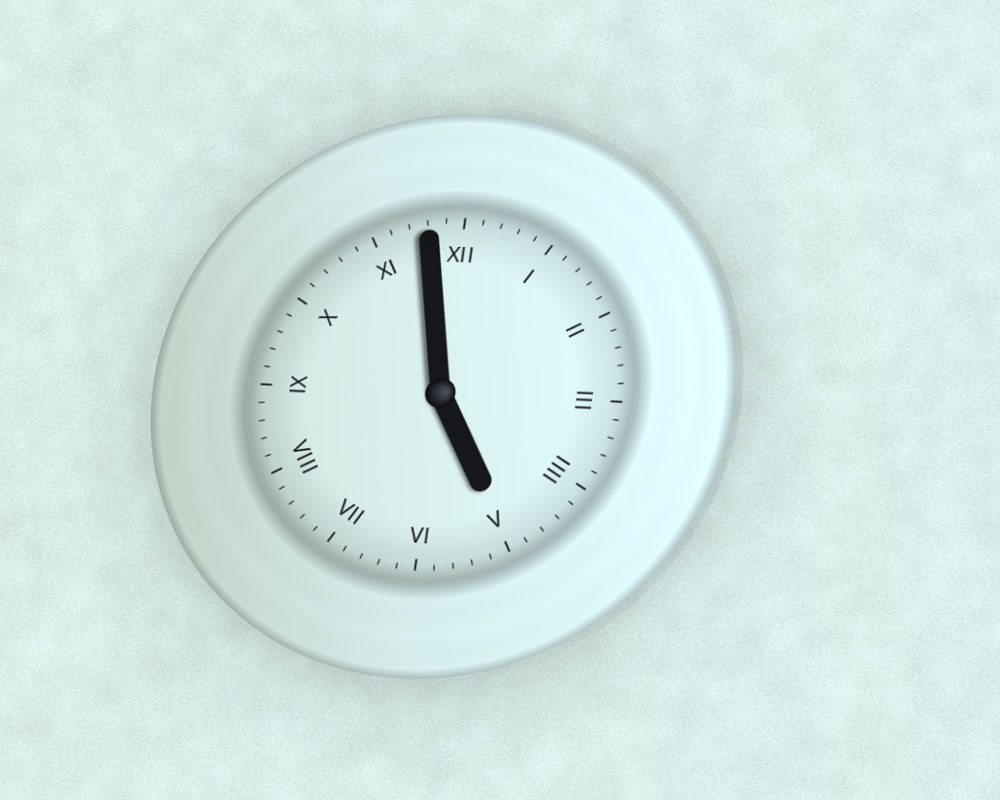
4h58
